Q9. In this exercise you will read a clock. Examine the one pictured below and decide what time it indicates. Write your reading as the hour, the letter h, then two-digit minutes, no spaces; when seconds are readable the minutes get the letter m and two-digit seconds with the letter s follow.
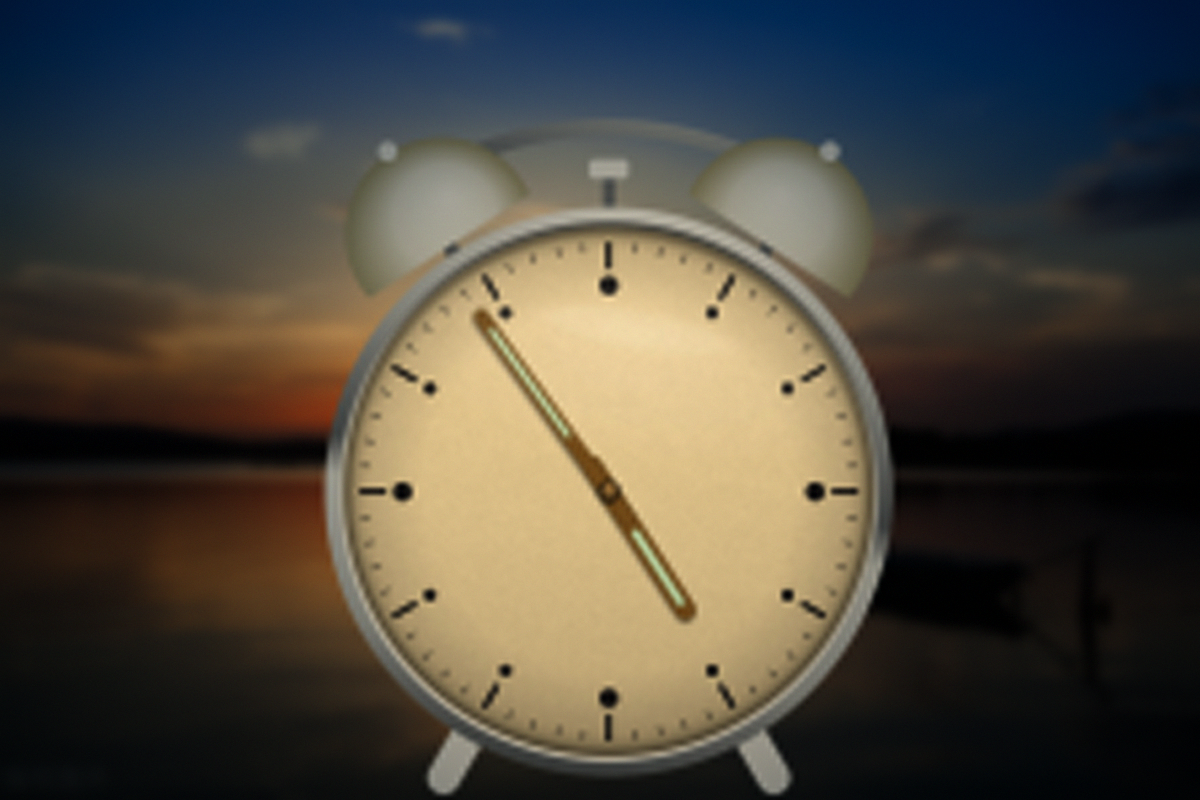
4h54
